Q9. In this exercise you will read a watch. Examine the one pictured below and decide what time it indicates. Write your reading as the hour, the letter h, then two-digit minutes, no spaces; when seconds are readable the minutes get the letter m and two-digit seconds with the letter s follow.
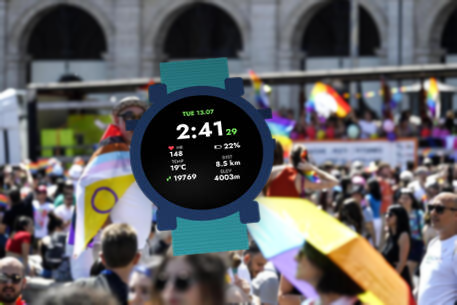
2h41m29s
